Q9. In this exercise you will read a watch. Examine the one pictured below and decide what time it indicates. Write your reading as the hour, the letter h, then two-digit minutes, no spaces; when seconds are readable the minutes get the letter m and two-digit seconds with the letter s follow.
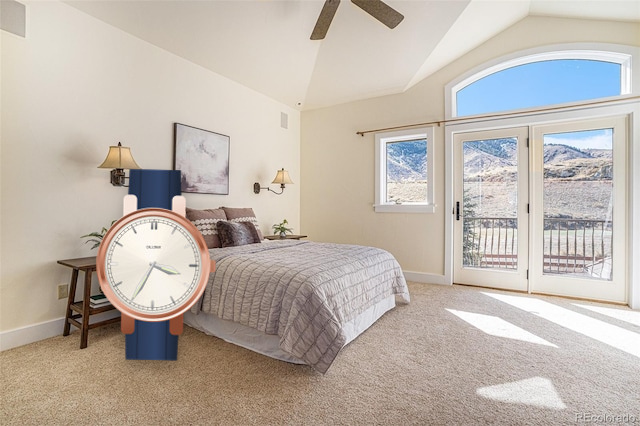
3h35
